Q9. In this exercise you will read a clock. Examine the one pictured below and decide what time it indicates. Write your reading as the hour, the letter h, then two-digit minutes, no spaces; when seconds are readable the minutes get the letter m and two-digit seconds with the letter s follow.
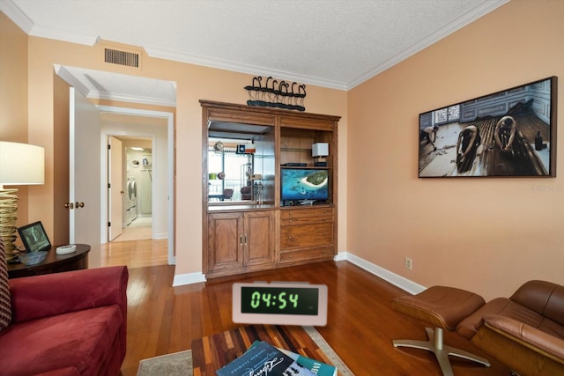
4h54
